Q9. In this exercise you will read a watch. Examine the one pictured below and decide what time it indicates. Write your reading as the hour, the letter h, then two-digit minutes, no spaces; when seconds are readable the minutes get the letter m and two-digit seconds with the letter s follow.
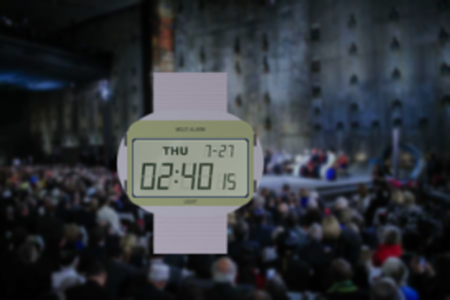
2h40m15s
